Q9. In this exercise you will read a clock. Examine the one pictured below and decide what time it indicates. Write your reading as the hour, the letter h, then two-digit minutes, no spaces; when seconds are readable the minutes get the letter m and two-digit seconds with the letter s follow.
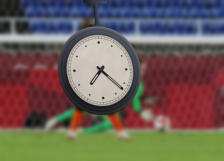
7h22
